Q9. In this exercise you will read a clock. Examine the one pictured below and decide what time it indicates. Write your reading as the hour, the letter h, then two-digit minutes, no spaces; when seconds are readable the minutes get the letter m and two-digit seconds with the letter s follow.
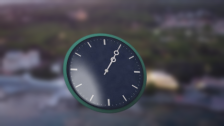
1h05
